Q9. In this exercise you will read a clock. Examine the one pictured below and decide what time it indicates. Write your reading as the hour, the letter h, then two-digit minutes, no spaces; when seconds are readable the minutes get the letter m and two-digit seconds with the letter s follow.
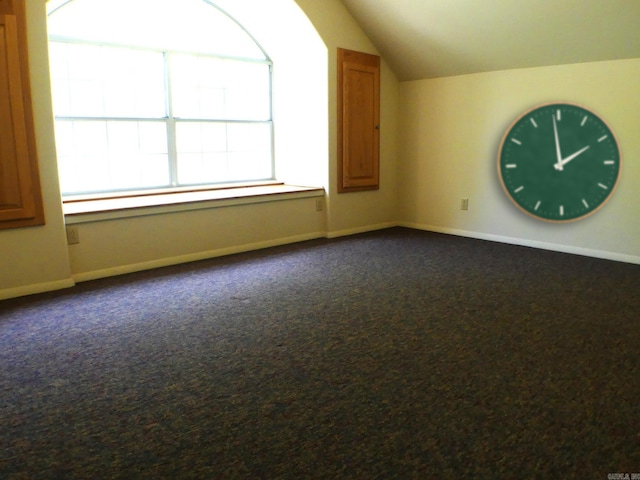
1h59
